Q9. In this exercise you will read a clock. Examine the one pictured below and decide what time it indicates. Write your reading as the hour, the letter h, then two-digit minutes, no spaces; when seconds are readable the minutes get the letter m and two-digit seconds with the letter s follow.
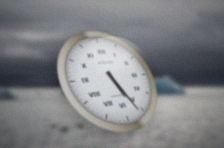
5h26
